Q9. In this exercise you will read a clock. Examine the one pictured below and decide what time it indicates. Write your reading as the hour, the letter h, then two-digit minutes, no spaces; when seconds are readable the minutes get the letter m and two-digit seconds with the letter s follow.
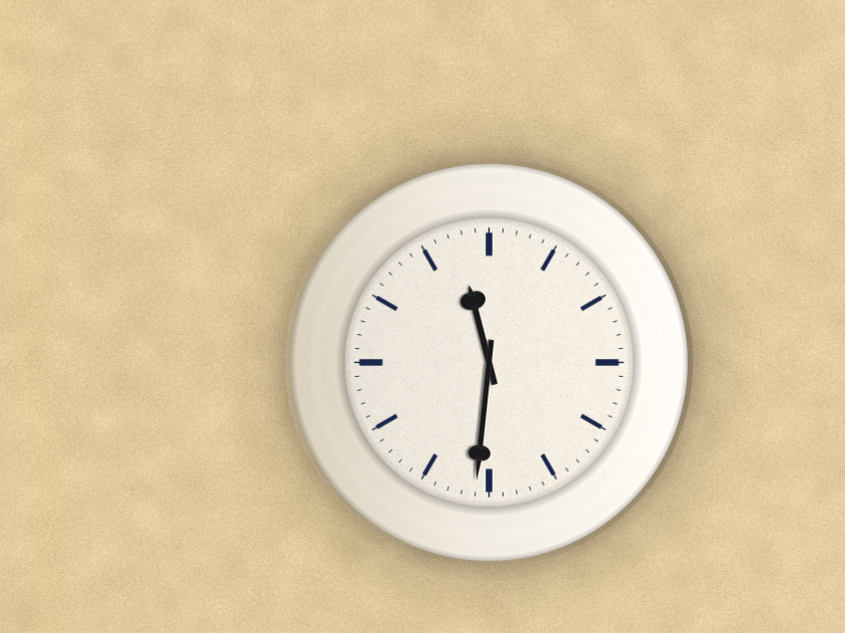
11h31
